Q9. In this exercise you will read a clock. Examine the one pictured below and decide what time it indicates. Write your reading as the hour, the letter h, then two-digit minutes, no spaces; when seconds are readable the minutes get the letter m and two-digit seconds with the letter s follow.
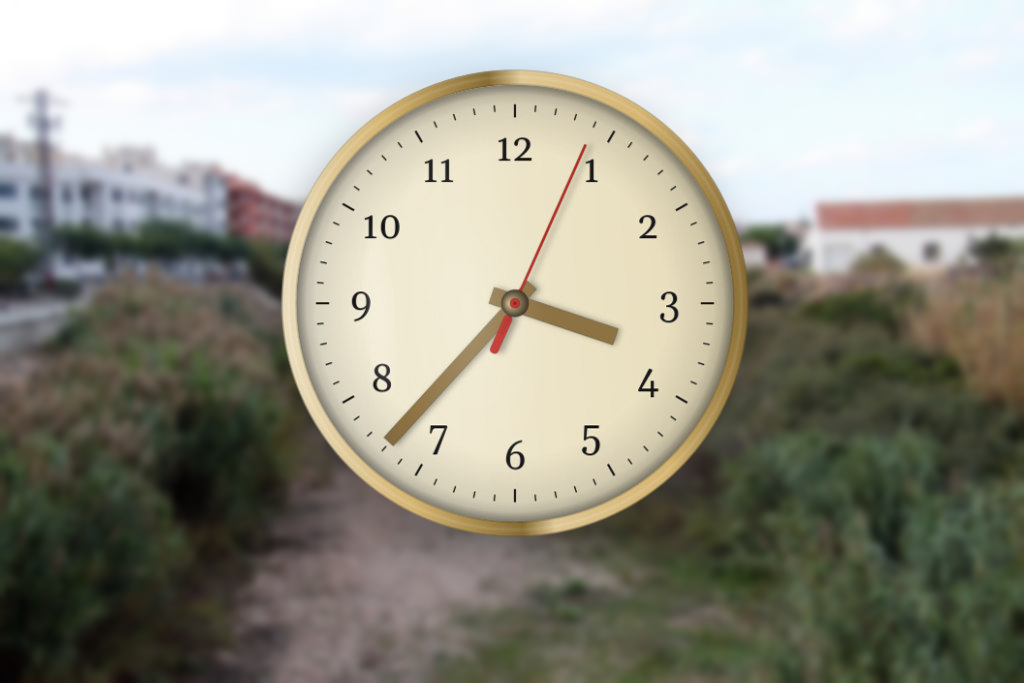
3h37m04s
